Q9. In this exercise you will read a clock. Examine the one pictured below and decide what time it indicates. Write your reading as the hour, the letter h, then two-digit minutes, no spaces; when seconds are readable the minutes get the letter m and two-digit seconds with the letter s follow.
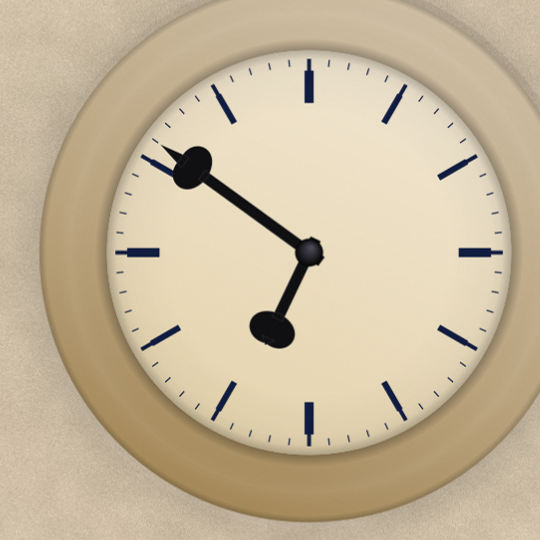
6h51
